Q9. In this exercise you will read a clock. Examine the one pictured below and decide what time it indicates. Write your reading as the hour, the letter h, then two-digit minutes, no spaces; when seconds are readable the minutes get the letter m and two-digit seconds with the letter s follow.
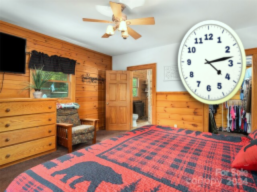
4h13
